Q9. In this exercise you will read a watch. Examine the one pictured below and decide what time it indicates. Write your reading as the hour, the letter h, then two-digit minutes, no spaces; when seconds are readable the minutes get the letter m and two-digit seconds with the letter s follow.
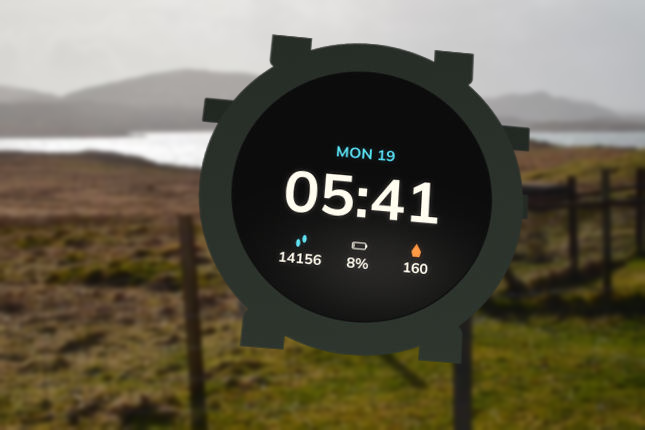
5h41
